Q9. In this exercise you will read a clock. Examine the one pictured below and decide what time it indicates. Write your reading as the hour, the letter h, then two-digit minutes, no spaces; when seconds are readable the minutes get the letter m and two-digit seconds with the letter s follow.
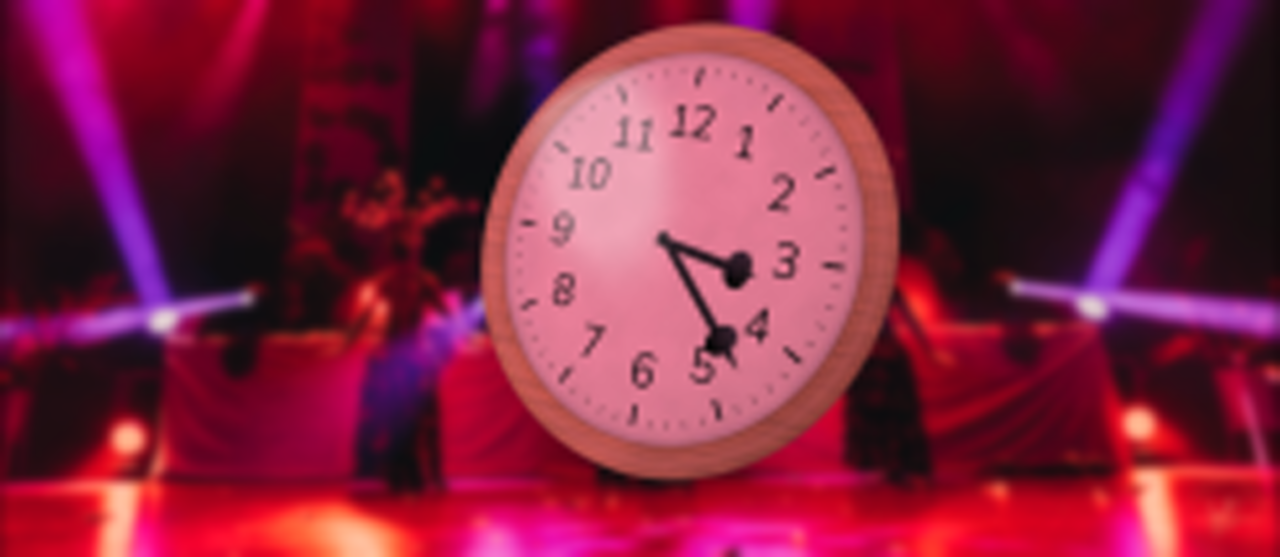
3h23
